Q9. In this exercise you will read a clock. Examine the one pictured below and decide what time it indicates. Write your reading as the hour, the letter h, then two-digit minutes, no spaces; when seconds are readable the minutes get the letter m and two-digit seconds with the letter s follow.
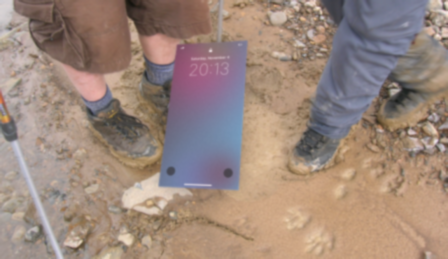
20h13
